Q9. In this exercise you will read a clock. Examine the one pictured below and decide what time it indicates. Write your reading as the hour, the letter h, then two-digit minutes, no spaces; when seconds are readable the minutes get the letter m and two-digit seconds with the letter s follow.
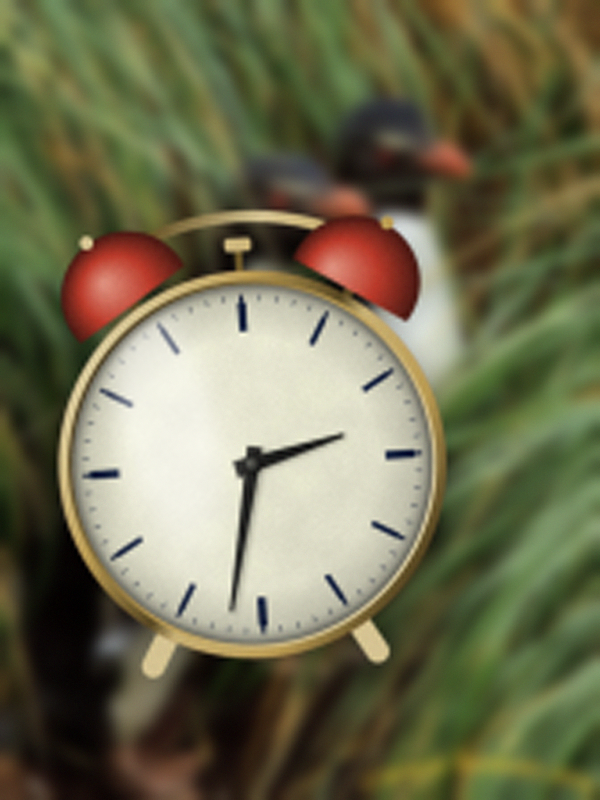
2h32
